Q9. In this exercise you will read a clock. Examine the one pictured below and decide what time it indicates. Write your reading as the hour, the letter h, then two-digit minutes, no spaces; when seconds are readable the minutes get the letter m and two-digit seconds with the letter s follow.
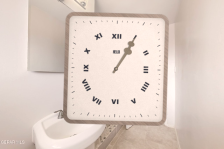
1h05
